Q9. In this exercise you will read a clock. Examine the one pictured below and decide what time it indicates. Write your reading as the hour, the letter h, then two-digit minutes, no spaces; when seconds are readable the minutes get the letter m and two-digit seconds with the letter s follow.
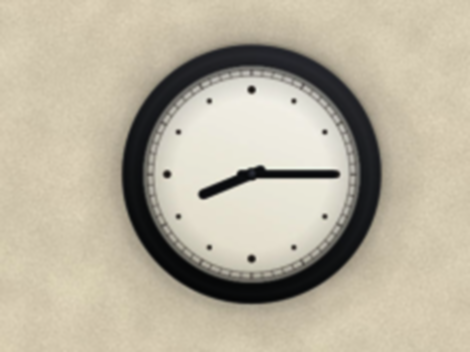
8h15
